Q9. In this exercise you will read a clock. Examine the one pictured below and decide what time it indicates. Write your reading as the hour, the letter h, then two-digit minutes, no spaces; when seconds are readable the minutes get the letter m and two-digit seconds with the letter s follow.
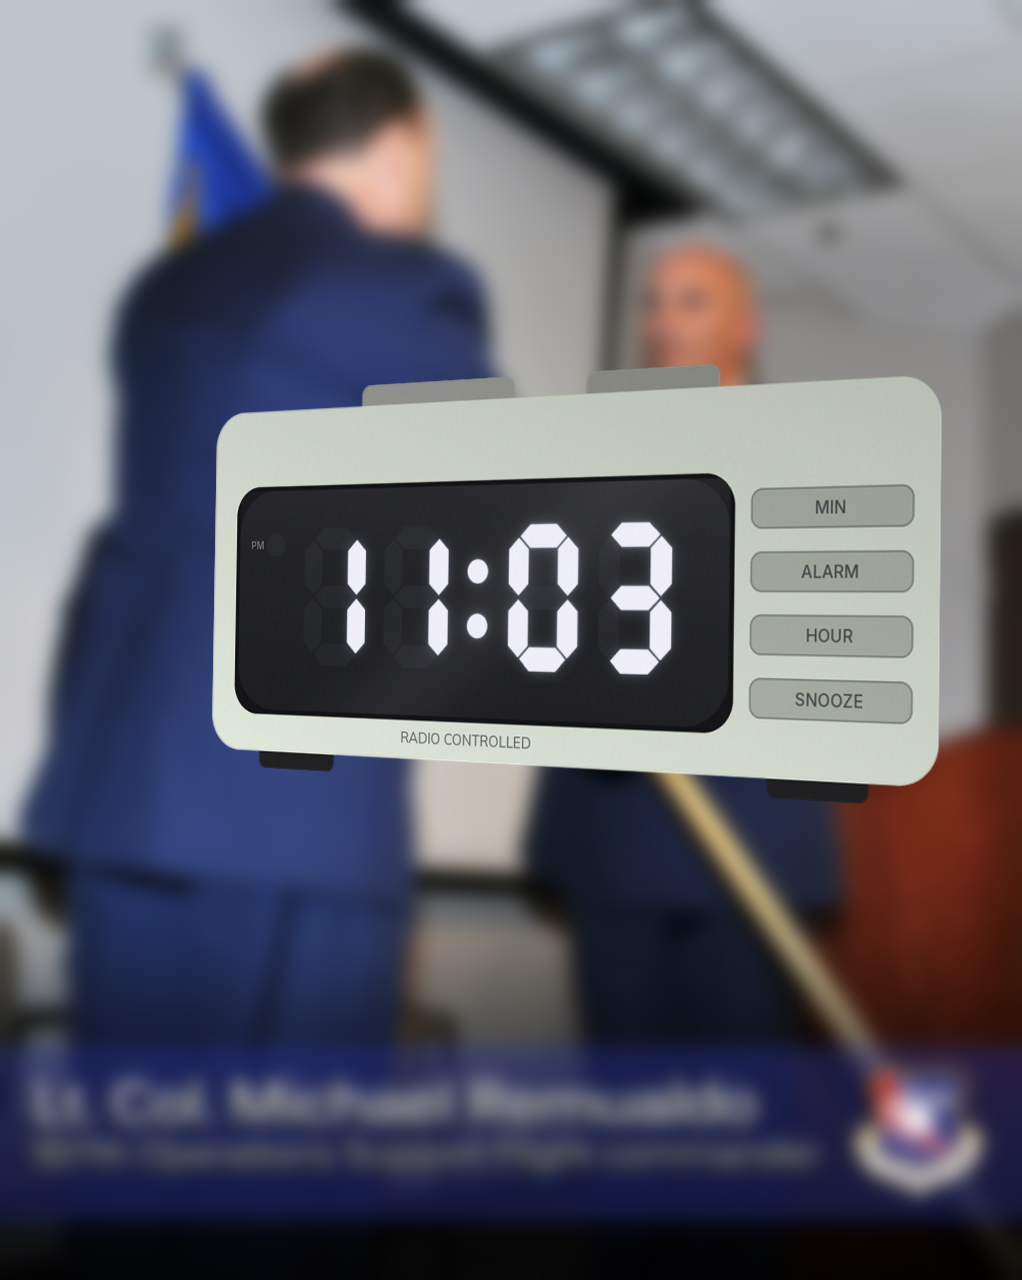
11h03
